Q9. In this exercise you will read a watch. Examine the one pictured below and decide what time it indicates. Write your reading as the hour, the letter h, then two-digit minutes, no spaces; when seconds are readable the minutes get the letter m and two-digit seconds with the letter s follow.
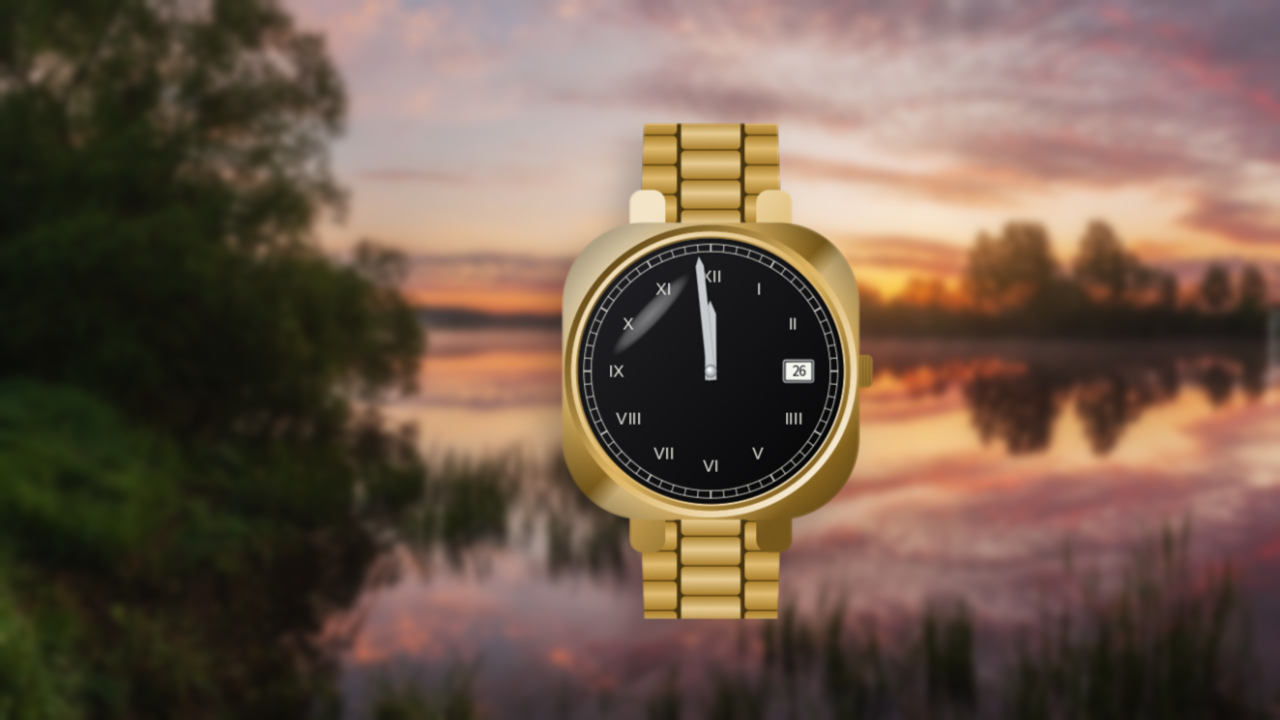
11h59
